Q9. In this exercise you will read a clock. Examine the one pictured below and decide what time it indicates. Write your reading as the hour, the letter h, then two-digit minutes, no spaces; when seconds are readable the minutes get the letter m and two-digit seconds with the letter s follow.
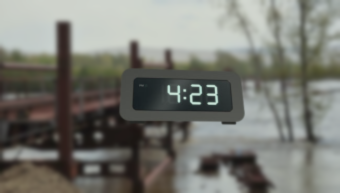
4h23
